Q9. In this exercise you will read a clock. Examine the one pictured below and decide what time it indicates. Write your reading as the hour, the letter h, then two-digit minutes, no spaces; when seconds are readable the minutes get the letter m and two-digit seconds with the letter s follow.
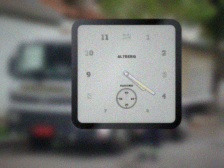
4h21
